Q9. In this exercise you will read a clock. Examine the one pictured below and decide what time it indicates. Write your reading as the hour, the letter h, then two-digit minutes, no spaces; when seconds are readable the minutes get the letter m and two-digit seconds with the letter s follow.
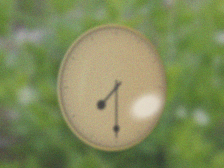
7h30
